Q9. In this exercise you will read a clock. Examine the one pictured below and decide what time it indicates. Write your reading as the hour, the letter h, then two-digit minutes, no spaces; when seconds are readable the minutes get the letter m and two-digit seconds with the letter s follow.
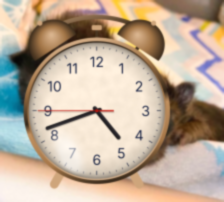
4h41m45s
